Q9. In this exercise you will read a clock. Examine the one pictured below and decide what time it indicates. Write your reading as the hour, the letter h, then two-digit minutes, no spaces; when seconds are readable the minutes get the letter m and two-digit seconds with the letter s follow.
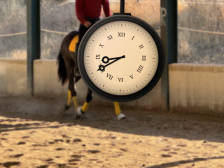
8h40
